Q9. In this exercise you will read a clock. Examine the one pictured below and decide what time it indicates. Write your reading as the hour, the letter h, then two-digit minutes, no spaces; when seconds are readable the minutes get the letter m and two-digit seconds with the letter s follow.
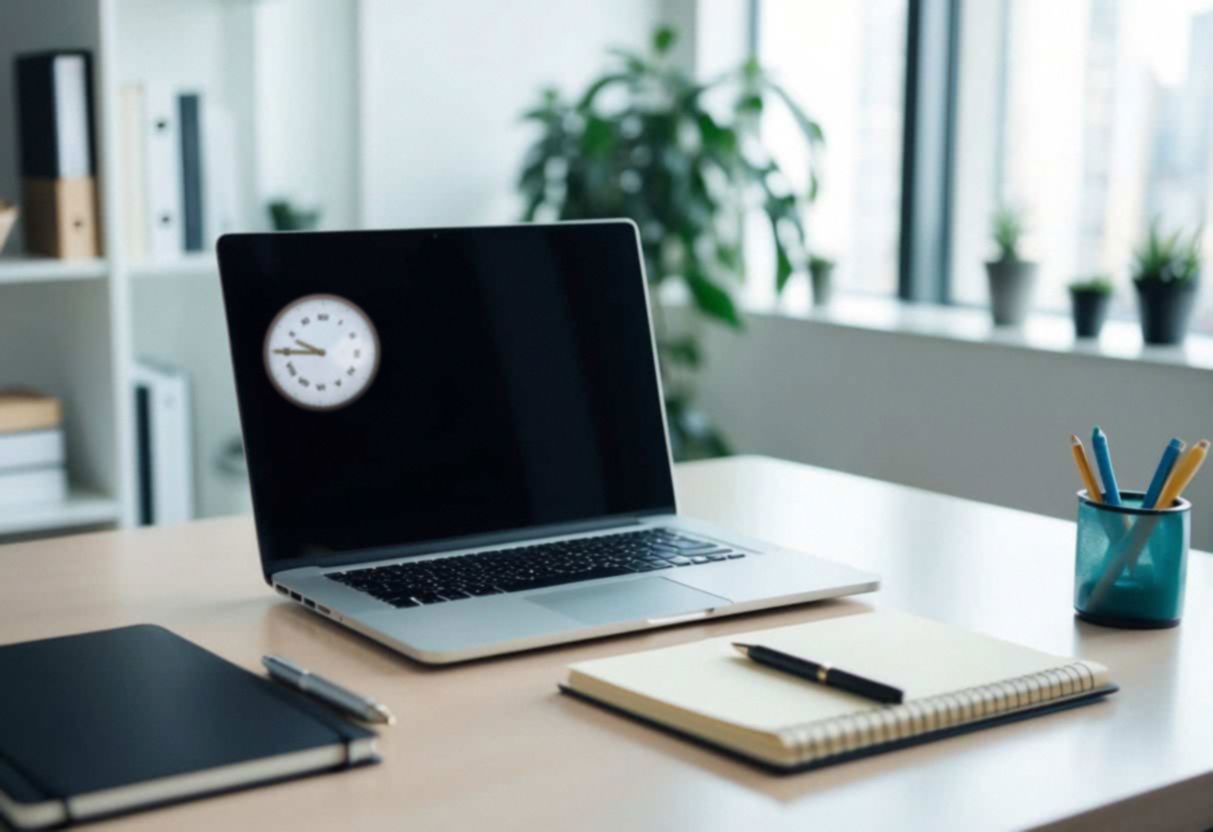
9h45
